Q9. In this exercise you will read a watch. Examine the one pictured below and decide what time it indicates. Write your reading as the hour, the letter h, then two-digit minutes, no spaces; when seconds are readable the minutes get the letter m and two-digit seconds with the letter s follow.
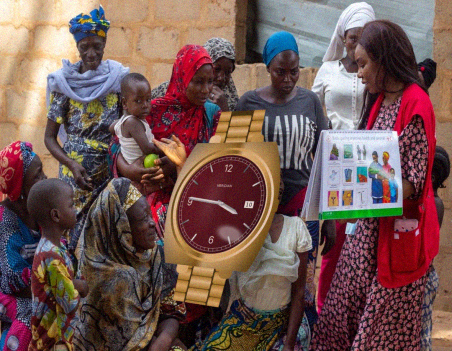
3h46
